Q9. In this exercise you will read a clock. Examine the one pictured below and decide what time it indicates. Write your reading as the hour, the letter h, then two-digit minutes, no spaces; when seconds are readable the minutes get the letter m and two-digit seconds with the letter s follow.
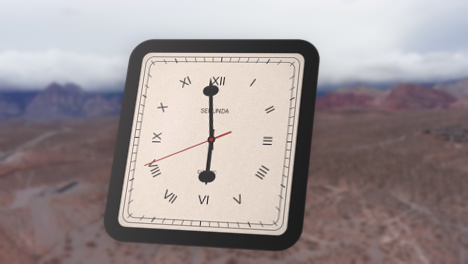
5h58m41s
